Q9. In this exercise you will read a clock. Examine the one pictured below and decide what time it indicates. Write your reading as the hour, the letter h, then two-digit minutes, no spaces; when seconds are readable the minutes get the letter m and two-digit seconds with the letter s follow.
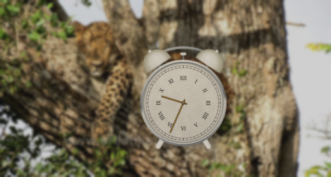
9h34
